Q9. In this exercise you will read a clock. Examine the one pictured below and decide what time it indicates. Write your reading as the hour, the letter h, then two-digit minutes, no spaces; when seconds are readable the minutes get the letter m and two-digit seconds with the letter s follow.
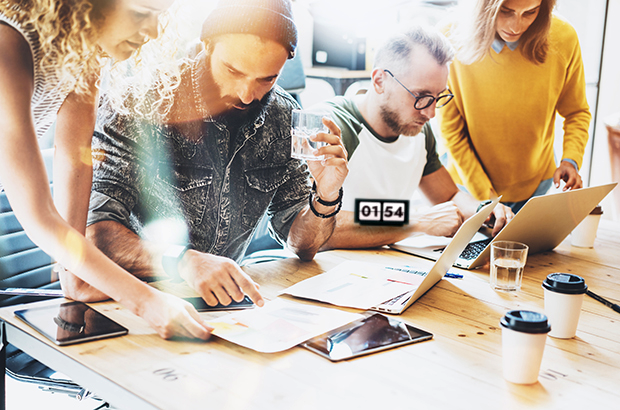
1h54
